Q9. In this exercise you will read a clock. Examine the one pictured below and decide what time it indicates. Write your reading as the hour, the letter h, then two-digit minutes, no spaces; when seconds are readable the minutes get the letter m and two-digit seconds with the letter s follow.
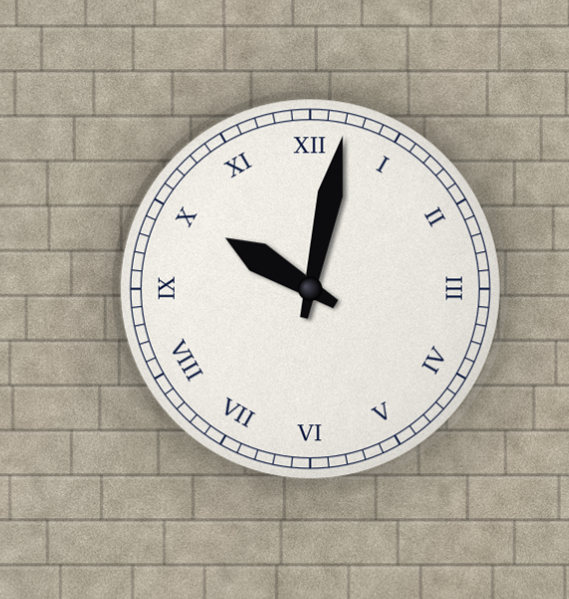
10h02
